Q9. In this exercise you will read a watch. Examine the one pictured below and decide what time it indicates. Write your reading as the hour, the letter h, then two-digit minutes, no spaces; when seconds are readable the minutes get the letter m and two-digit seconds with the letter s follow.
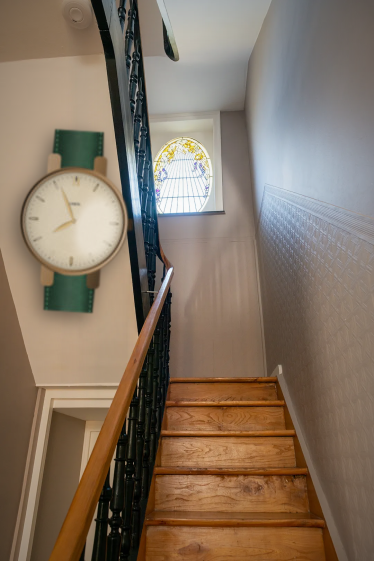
7h56
